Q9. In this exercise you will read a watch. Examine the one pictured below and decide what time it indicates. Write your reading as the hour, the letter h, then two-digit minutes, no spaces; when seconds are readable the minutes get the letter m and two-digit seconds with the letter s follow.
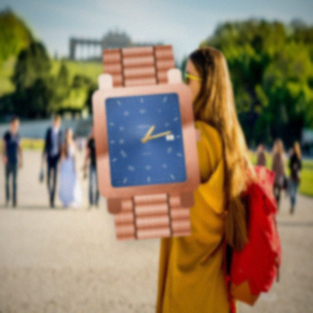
1h13
